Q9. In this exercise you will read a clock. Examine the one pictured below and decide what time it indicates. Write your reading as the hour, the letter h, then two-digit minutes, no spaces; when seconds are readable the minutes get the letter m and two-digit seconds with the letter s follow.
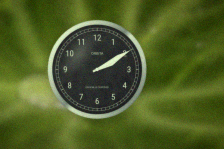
2h10
